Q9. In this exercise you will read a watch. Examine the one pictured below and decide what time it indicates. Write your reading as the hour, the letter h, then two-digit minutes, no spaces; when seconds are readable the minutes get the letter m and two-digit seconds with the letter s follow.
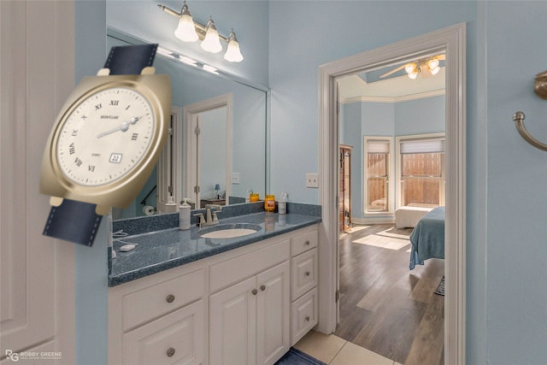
2h10
